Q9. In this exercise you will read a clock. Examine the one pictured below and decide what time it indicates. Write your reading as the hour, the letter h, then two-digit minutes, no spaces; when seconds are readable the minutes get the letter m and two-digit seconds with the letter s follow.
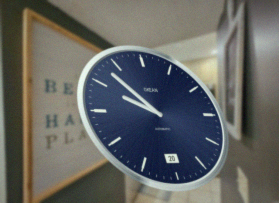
9h53
